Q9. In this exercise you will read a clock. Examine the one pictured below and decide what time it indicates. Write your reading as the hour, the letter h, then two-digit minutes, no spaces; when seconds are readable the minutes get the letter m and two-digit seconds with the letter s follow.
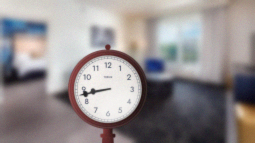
8h43
